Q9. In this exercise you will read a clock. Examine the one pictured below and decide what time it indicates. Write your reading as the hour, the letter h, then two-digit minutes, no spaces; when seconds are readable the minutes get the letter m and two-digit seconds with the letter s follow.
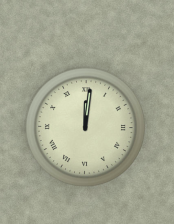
12h01
